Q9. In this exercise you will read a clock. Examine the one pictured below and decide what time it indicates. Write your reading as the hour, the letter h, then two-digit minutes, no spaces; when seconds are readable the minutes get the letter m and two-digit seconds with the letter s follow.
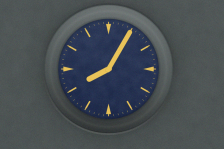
8h05
